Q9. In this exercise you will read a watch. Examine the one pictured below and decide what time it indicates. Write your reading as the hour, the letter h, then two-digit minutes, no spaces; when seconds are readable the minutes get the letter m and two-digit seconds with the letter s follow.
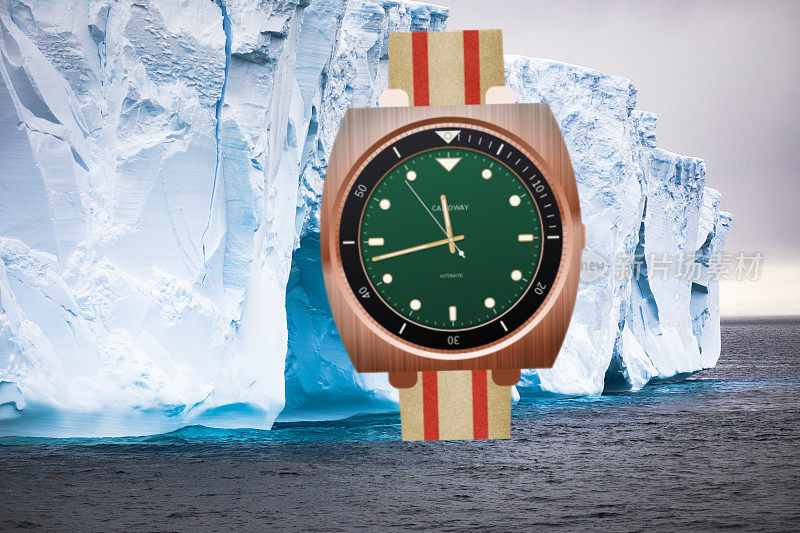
11h42m54s
